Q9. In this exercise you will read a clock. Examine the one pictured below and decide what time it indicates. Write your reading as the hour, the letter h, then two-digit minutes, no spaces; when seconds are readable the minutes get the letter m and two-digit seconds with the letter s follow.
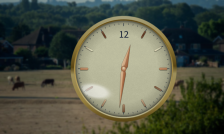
12h31
